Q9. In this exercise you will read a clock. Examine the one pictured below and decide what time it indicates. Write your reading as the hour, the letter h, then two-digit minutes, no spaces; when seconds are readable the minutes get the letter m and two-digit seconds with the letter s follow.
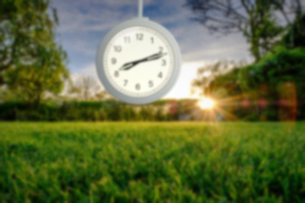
8h12
